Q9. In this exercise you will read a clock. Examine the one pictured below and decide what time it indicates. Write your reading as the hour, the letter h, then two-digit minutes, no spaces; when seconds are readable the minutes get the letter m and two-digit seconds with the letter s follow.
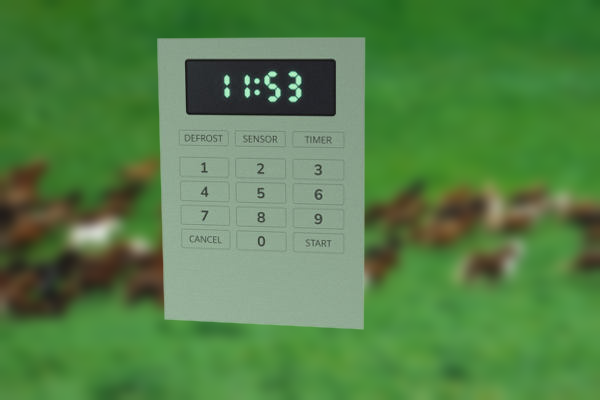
11h53
